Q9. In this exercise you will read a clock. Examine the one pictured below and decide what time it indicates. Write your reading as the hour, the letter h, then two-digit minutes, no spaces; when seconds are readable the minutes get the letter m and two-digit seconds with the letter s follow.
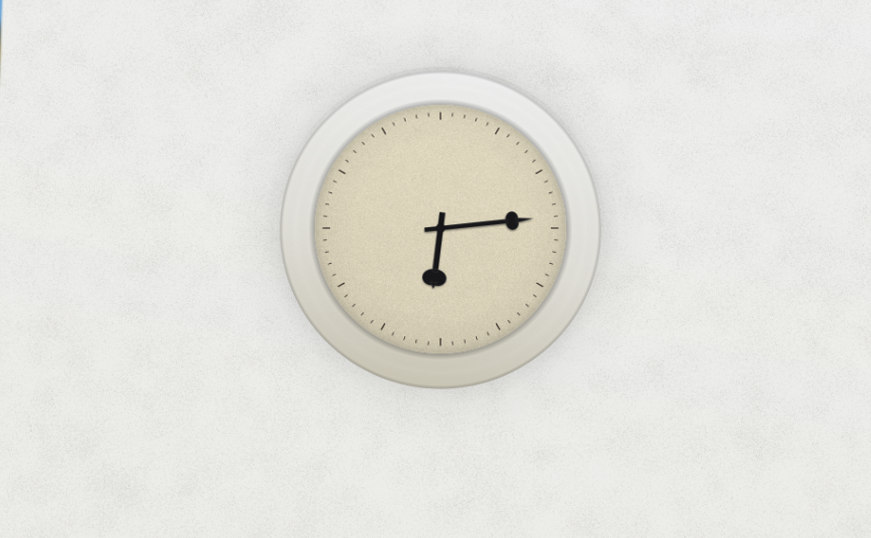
6h14
